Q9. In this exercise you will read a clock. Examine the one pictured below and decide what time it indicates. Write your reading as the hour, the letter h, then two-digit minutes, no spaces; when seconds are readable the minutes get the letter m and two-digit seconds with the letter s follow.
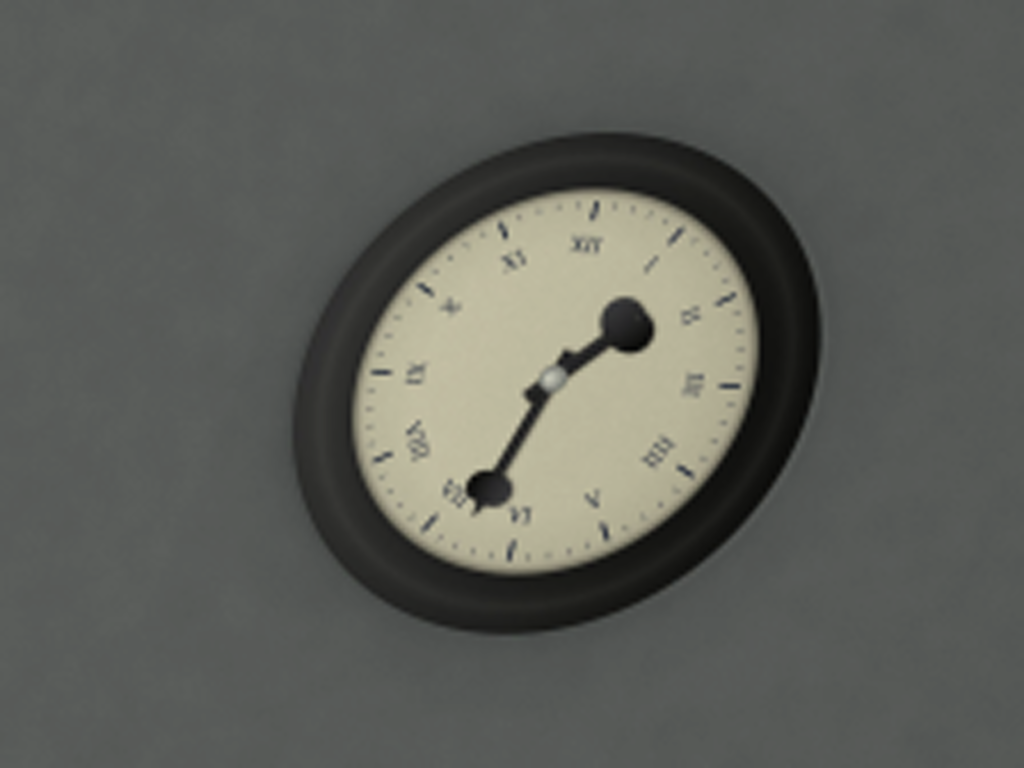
1h33
